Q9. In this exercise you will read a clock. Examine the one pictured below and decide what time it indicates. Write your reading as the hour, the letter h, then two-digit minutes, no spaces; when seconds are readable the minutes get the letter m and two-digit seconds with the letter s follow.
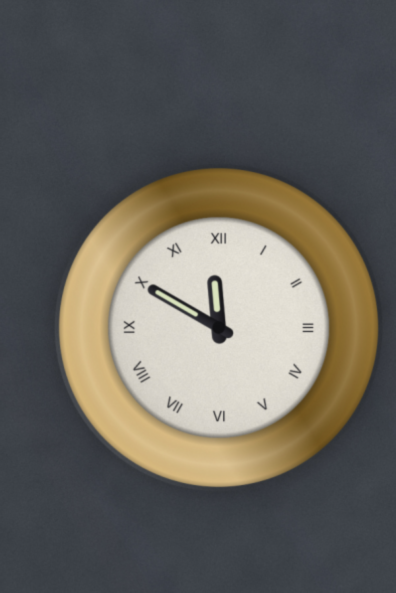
11h50
